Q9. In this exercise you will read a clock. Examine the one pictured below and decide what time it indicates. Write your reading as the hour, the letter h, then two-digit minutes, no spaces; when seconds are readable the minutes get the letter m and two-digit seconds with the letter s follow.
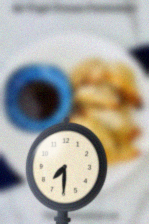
7h30
